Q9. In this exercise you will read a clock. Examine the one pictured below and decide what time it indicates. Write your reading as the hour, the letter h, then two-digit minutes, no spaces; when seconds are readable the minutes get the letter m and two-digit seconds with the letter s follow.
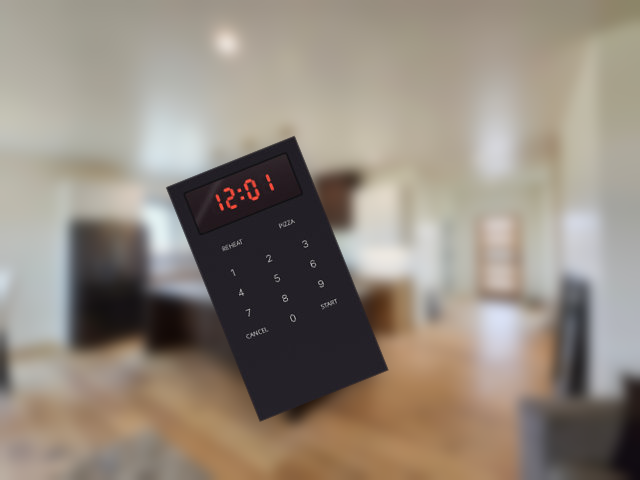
12h01
